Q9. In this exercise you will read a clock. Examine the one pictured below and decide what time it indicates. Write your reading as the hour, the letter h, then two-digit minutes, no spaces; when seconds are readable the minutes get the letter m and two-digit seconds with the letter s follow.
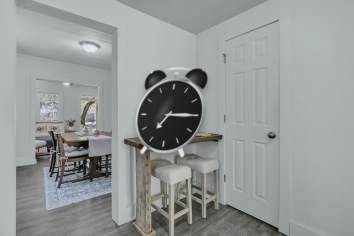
7h15
